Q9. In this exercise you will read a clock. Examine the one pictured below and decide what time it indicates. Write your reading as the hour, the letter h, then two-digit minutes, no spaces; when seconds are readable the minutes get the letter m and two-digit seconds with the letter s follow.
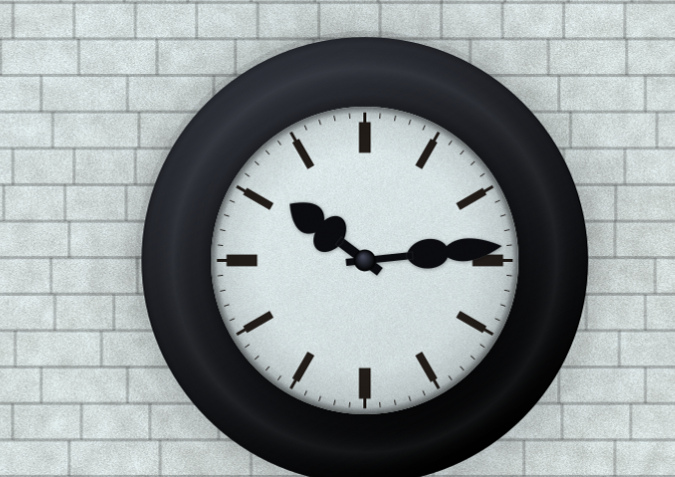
10h14
